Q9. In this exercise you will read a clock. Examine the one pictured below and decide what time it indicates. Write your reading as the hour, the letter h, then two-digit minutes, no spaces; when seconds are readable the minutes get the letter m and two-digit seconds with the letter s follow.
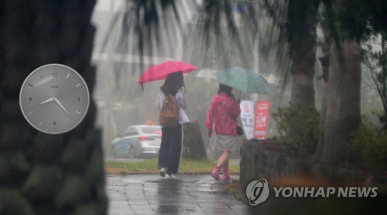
8h23
